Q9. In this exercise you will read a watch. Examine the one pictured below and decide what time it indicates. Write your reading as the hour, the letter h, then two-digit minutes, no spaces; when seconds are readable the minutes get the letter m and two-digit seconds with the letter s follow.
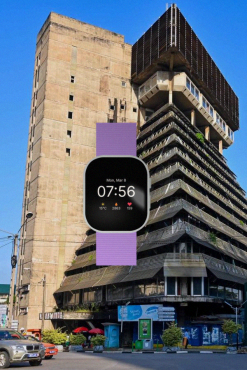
7h56
